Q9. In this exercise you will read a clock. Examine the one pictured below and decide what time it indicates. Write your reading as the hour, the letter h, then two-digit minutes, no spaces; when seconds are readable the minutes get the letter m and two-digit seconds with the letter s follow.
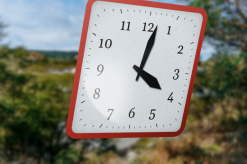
4h02
